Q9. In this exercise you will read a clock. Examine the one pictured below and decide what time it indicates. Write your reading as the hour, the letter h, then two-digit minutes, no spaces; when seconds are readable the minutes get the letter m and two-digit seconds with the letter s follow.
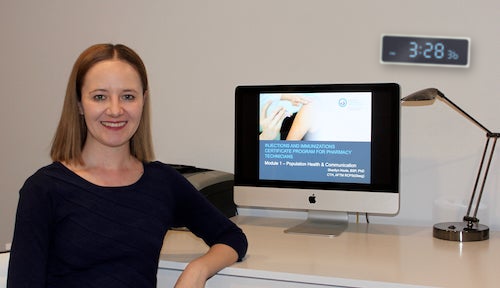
3h28
